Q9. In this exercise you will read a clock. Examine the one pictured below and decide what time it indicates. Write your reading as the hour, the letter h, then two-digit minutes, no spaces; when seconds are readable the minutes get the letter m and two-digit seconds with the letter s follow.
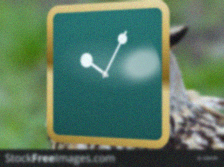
10h05
